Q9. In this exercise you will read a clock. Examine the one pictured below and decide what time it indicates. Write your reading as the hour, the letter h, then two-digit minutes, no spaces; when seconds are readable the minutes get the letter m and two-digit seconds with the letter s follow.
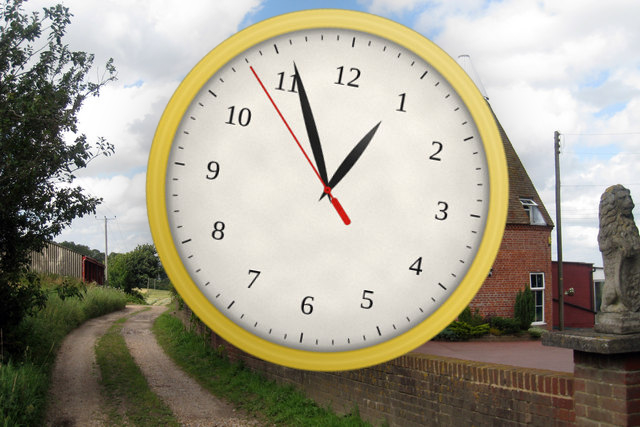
12h55m53s
